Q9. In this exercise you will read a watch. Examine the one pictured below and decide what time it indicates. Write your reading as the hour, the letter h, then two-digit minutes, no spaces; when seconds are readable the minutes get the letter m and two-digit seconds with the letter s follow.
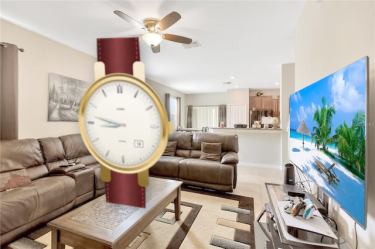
8h47
